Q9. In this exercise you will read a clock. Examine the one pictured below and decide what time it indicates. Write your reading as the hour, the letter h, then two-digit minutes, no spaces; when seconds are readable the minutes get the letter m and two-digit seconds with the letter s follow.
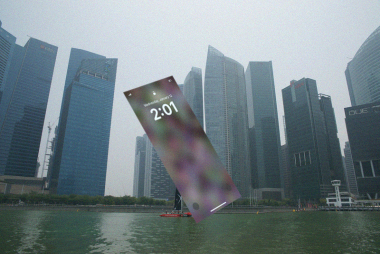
2h01
